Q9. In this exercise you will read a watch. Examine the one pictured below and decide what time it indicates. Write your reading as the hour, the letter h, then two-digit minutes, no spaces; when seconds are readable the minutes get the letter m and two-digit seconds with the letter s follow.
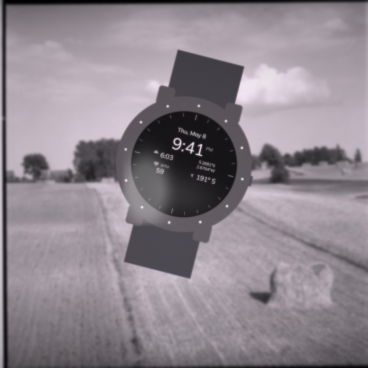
9h41
